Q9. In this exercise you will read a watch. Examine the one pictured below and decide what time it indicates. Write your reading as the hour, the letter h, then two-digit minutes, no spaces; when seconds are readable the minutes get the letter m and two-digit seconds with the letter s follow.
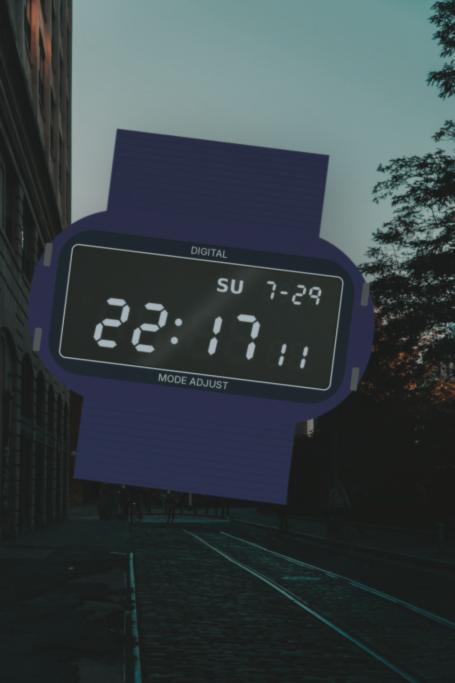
22h17m11s
